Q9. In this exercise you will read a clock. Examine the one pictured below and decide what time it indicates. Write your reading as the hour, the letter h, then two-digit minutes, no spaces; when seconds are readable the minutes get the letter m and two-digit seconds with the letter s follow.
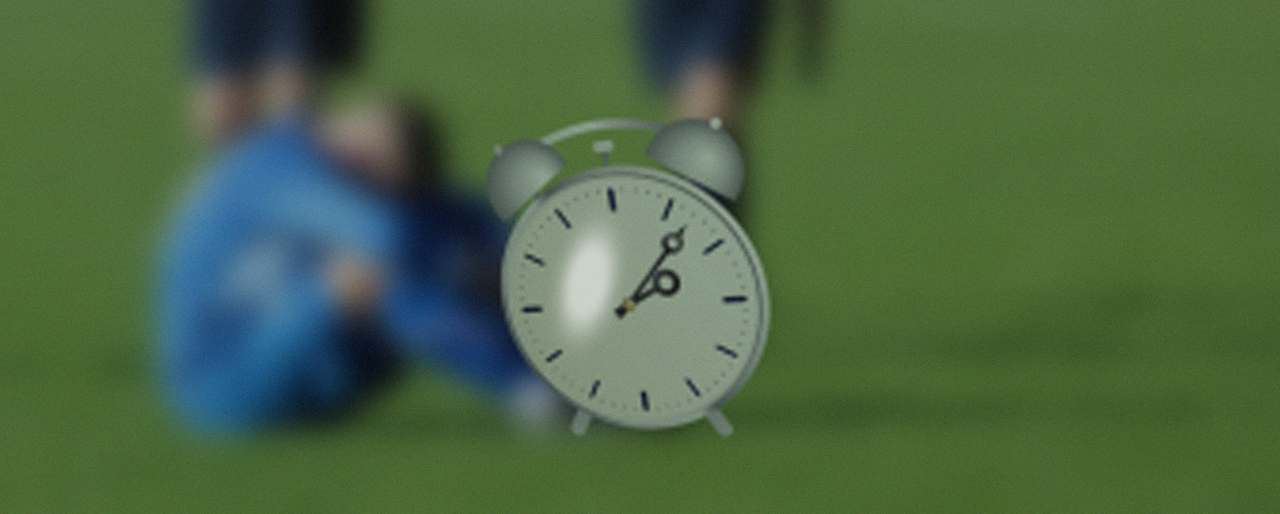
2h07
